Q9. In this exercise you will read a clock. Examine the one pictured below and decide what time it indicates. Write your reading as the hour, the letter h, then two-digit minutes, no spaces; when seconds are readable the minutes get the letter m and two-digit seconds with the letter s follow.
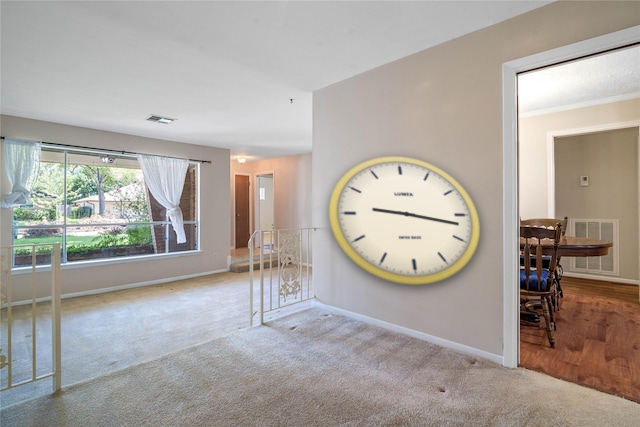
9h17
